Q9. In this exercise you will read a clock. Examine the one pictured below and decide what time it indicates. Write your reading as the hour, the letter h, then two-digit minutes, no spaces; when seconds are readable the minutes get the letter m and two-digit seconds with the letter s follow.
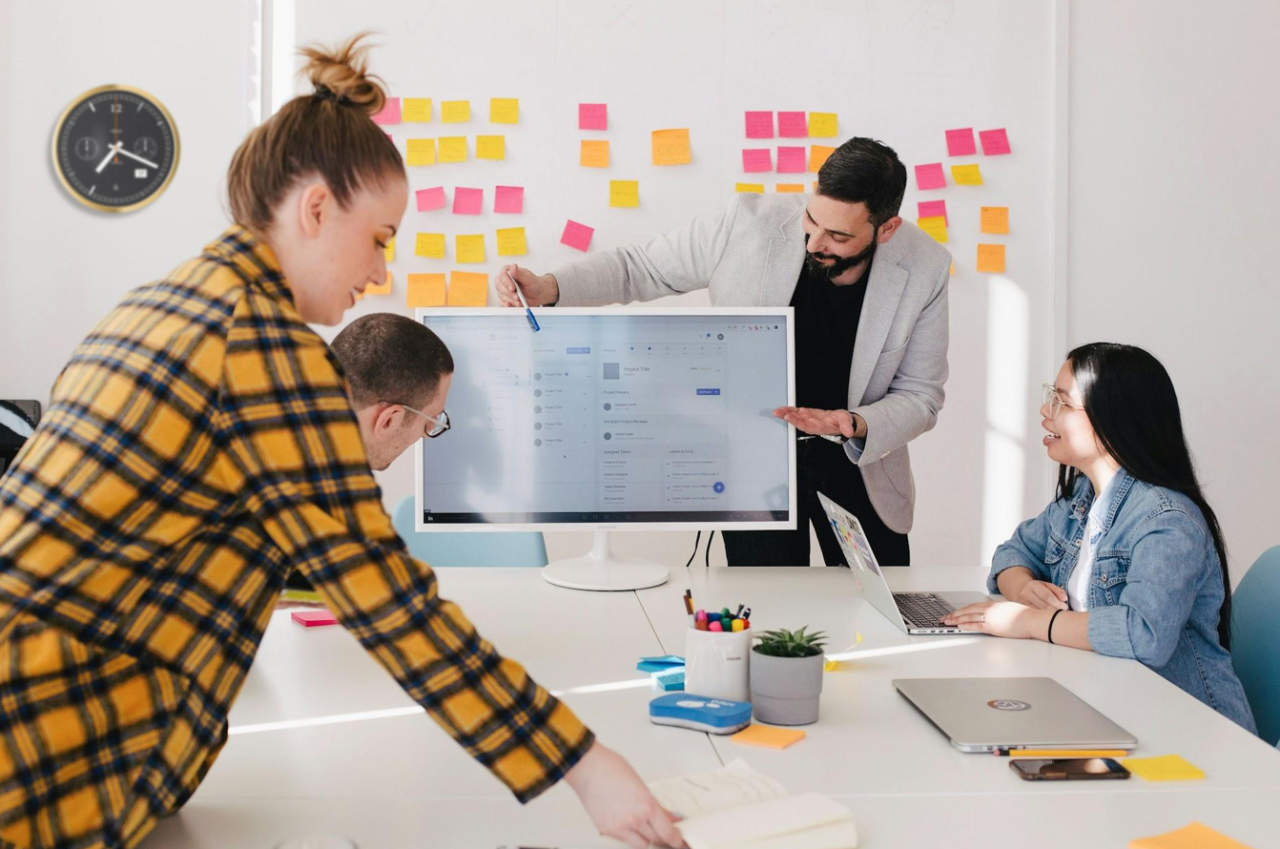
7h19
